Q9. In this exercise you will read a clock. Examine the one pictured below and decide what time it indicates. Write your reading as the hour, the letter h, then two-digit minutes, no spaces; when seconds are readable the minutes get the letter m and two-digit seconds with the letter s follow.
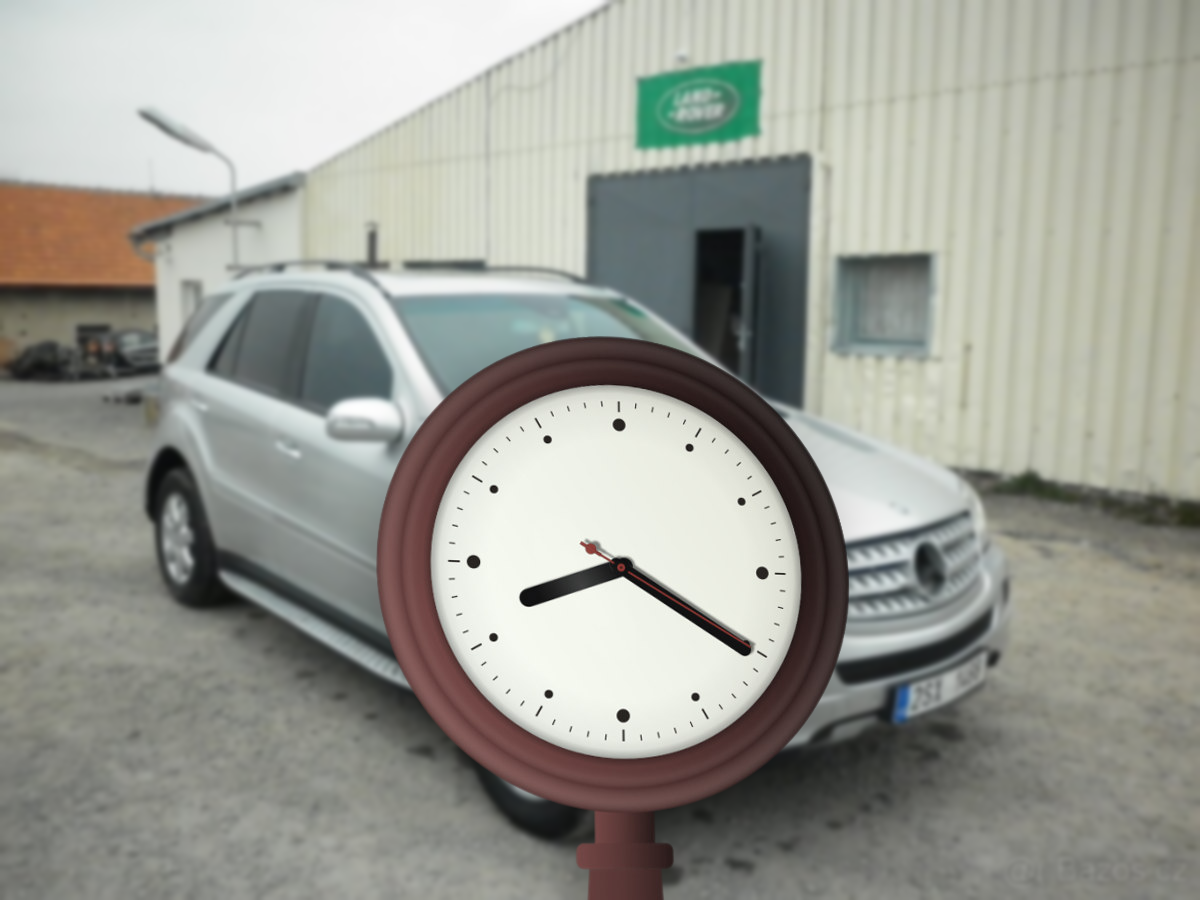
8h20m20s
